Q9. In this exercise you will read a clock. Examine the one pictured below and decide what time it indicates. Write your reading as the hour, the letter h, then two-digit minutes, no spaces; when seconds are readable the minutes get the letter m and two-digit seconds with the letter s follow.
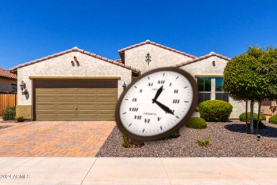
12h20
